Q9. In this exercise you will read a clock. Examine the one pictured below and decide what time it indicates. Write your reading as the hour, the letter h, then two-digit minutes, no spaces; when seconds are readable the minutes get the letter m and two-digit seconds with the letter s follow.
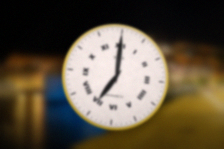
7h00
